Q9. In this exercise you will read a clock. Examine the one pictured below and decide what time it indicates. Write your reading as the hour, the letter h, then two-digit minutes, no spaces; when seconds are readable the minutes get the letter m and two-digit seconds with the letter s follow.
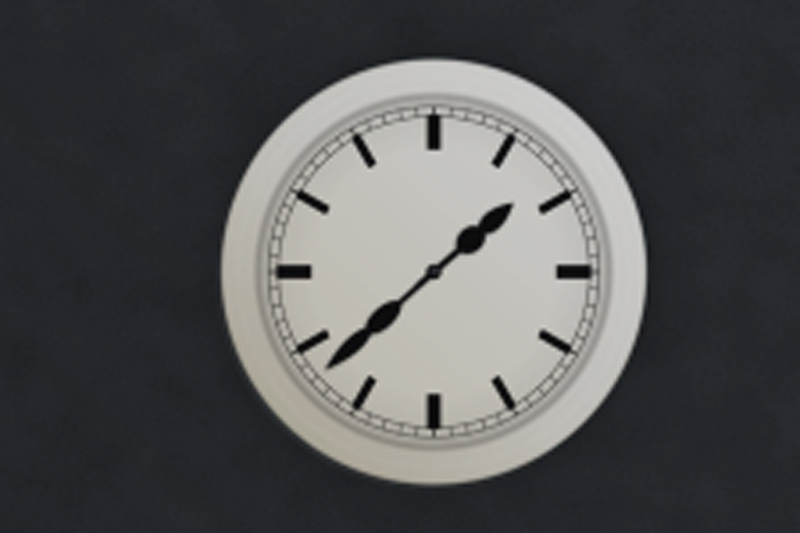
1h38
